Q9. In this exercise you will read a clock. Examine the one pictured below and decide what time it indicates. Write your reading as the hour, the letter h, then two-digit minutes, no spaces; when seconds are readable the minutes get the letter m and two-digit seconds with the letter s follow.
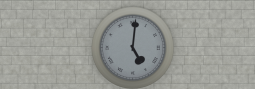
5h01
